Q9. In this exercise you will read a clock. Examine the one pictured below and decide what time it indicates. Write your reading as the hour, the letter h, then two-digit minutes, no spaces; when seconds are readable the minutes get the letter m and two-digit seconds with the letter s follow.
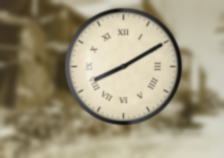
8h10
